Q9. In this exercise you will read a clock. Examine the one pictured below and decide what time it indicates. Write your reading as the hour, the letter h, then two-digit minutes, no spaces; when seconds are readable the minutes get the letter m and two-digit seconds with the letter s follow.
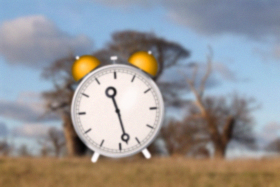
11h28
